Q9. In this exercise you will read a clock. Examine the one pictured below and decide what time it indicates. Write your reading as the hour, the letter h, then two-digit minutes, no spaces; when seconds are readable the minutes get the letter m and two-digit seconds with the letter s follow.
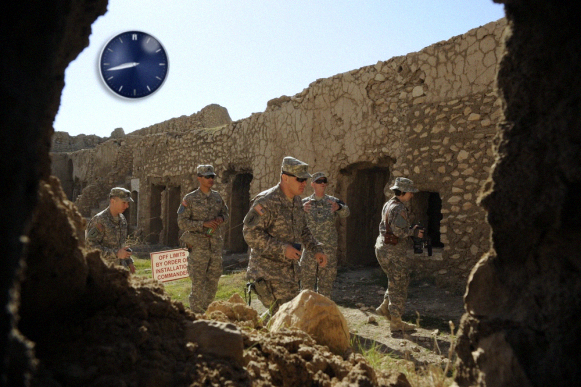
8h43
